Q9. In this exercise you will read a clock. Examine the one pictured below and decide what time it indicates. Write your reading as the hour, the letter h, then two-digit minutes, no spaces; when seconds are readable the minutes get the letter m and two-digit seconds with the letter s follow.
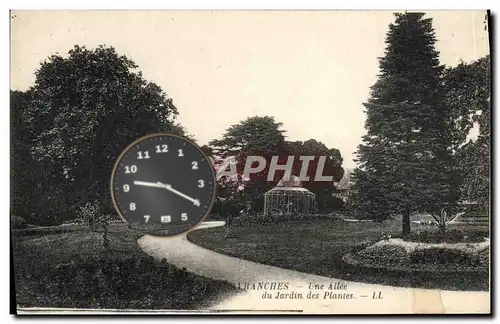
9h20
